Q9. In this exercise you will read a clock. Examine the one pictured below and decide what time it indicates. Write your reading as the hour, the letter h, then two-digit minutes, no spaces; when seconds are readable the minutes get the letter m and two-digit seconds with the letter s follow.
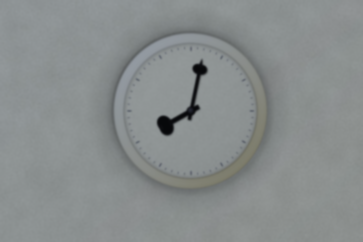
8h02
